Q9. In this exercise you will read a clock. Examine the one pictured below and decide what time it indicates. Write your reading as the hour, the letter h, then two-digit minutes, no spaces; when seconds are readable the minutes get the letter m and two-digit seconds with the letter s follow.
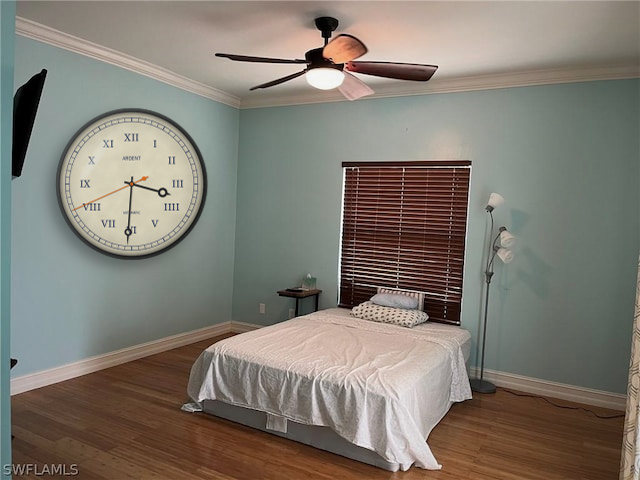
3h30m41s
